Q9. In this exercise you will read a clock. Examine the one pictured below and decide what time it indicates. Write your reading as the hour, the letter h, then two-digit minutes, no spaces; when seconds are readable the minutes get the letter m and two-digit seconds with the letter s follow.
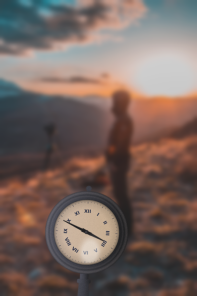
3h49
